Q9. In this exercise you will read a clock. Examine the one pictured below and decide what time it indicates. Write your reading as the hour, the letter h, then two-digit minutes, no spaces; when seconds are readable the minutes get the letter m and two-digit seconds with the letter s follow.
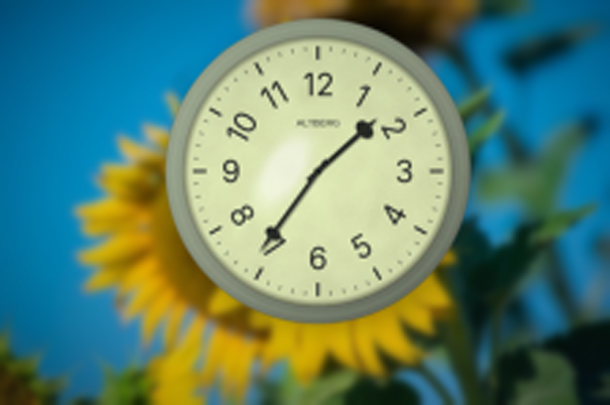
1h36
